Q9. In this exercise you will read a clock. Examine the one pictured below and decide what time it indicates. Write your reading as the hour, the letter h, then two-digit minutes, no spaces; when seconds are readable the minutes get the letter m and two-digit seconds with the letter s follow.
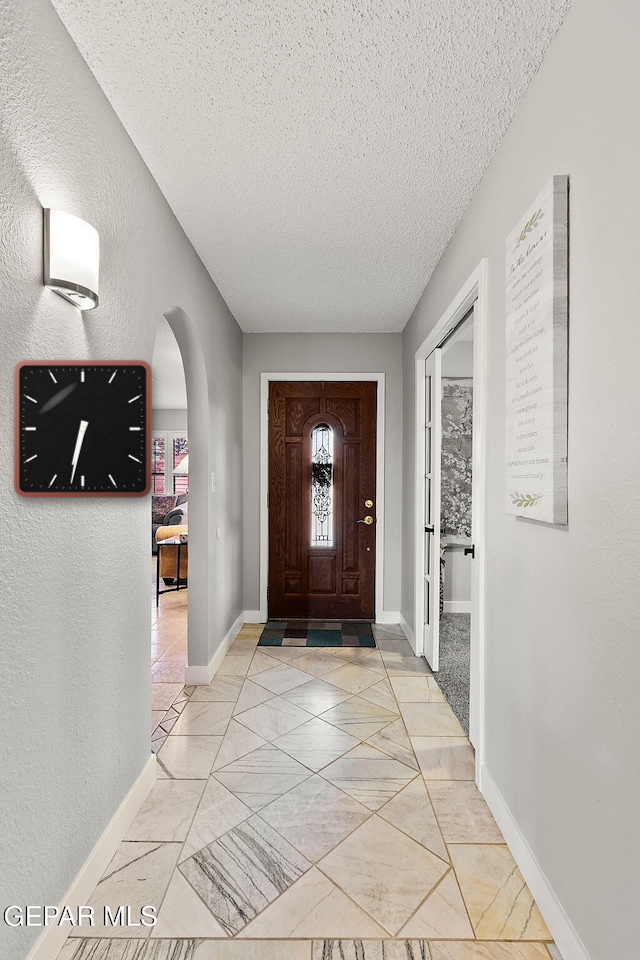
6h32
